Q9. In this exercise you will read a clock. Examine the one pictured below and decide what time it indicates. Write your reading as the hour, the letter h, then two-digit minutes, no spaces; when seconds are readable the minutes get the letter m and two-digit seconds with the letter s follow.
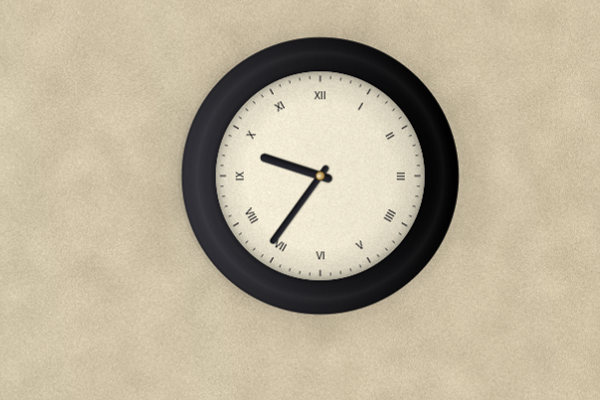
9h36
